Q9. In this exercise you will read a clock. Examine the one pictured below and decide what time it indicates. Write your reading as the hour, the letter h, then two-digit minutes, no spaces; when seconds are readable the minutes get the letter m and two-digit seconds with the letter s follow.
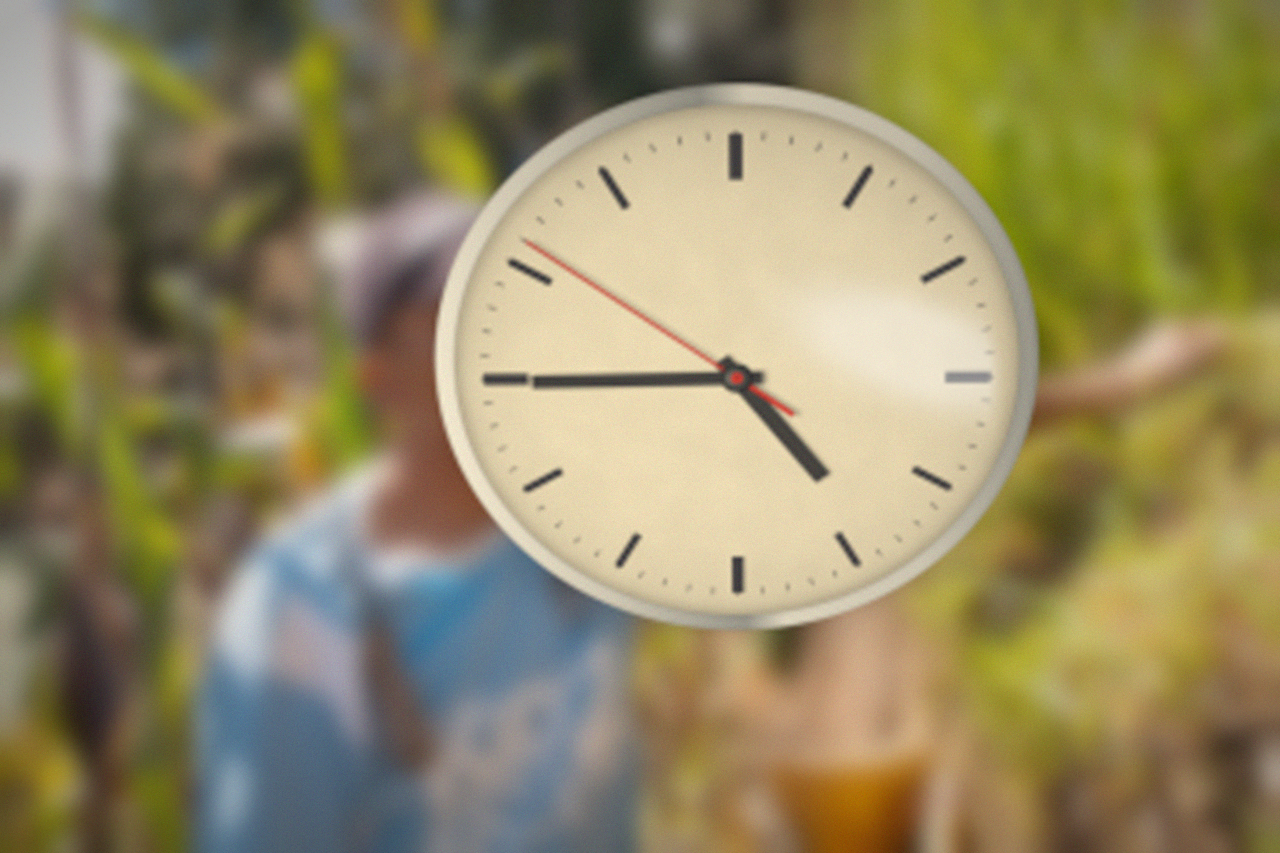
4h44m51s
